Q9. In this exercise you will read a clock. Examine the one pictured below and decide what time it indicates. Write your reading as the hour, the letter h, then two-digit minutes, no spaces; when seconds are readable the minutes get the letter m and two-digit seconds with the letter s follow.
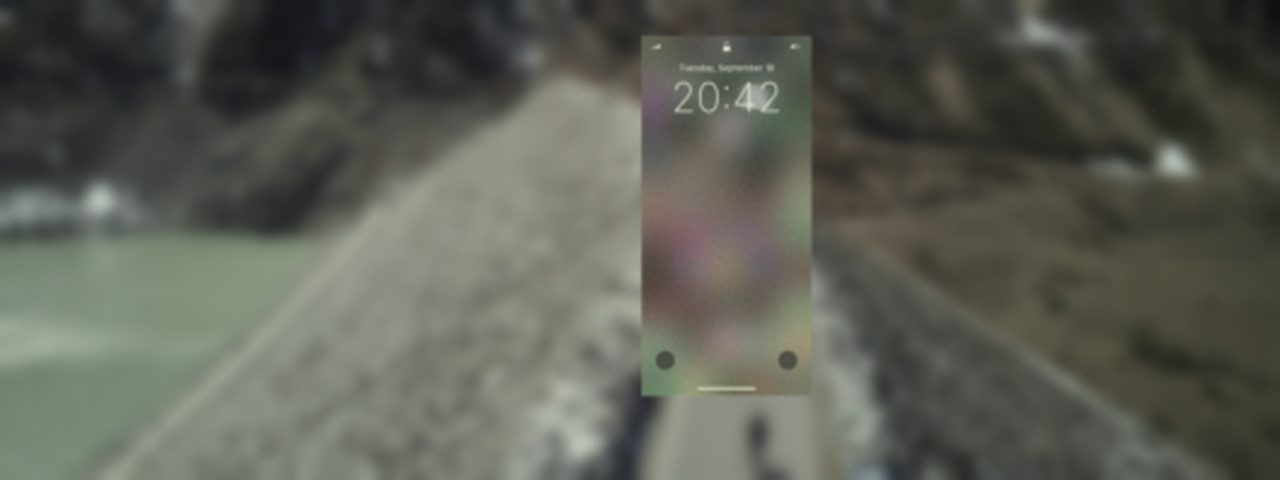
20h42
